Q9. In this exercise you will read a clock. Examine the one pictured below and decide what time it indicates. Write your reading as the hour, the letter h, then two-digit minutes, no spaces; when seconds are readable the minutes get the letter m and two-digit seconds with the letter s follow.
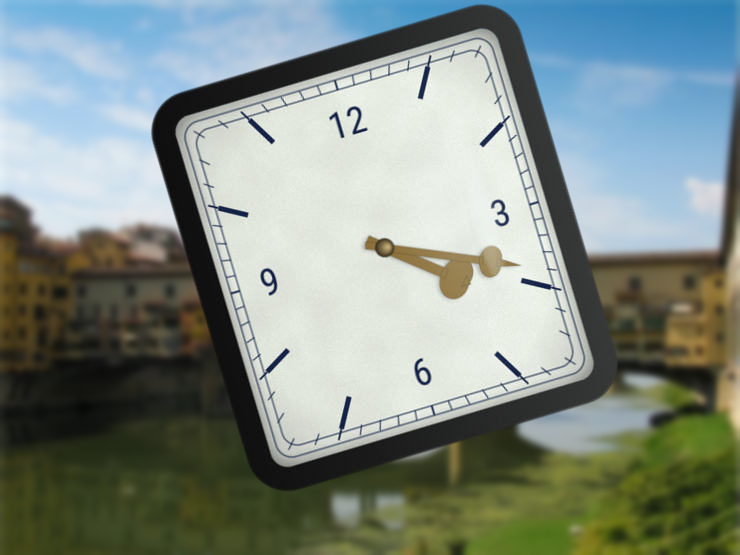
4h19
